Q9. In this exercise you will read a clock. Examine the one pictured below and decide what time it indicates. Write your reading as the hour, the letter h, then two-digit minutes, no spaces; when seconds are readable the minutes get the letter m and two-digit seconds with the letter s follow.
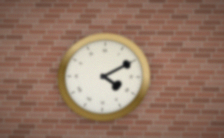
4h10
